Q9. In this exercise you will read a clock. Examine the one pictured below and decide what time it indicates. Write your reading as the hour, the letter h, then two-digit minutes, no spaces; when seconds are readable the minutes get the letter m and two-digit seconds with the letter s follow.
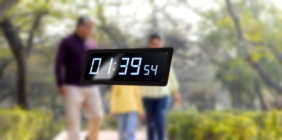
1h39m54s
